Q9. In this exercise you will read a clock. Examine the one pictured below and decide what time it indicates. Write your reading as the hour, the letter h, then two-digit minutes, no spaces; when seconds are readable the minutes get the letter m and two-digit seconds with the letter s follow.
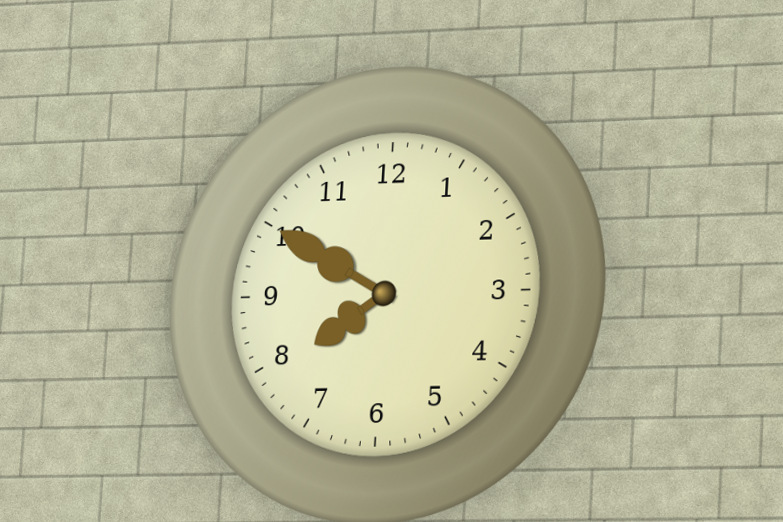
7h50
